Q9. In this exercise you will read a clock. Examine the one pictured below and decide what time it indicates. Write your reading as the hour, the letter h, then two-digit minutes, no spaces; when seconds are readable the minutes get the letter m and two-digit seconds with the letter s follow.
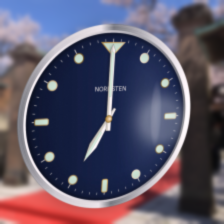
7h00
